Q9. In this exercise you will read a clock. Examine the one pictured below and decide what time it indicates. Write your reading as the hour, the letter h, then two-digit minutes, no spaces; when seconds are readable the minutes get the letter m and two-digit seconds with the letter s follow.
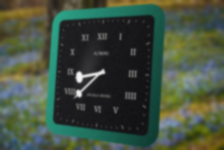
8h38
